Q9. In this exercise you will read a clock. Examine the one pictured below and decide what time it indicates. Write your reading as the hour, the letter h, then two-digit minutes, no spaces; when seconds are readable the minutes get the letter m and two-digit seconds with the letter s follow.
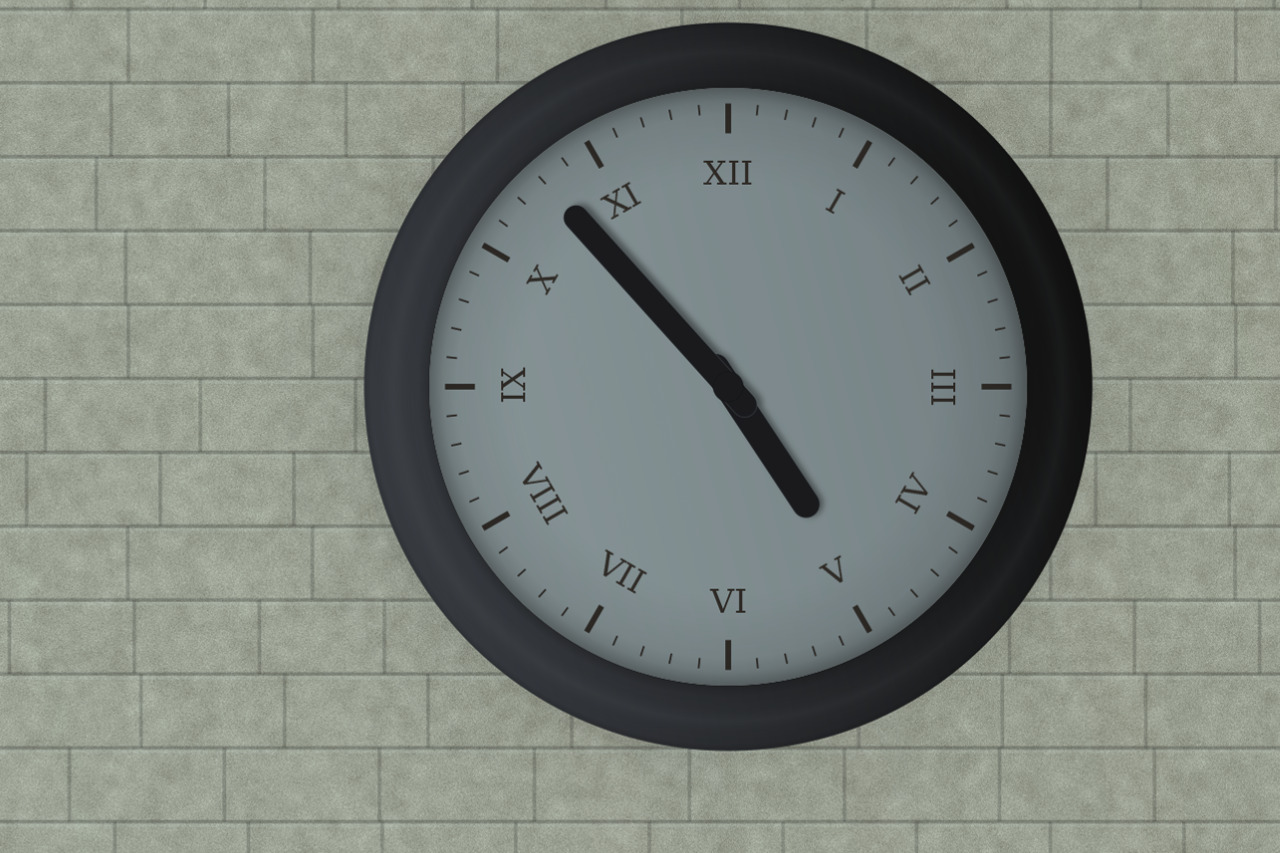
4h53
